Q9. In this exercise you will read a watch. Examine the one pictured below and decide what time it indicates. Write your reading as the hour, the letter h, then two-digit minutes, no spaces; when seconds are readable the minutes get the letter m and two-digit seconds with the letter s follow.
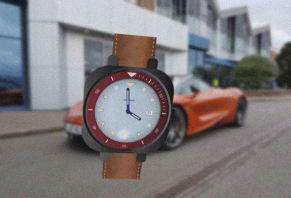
3h59
